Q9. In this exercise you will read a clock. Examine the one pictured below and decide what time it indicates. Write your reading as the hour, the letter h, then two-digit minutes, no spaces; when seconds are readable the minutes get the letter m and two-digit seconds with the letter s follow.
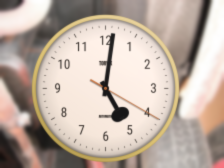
5h01m20s
